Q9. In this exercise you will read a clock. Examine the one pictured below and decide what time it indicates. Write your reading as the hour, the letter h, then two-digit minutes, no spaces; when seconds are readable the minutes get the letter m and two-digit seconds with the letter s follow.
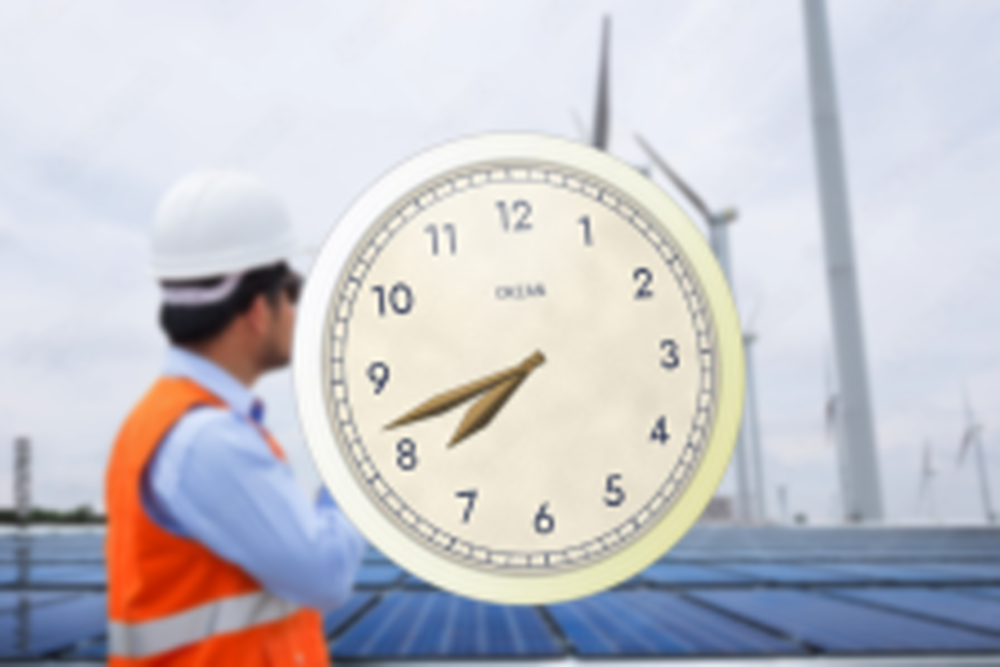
7h42
